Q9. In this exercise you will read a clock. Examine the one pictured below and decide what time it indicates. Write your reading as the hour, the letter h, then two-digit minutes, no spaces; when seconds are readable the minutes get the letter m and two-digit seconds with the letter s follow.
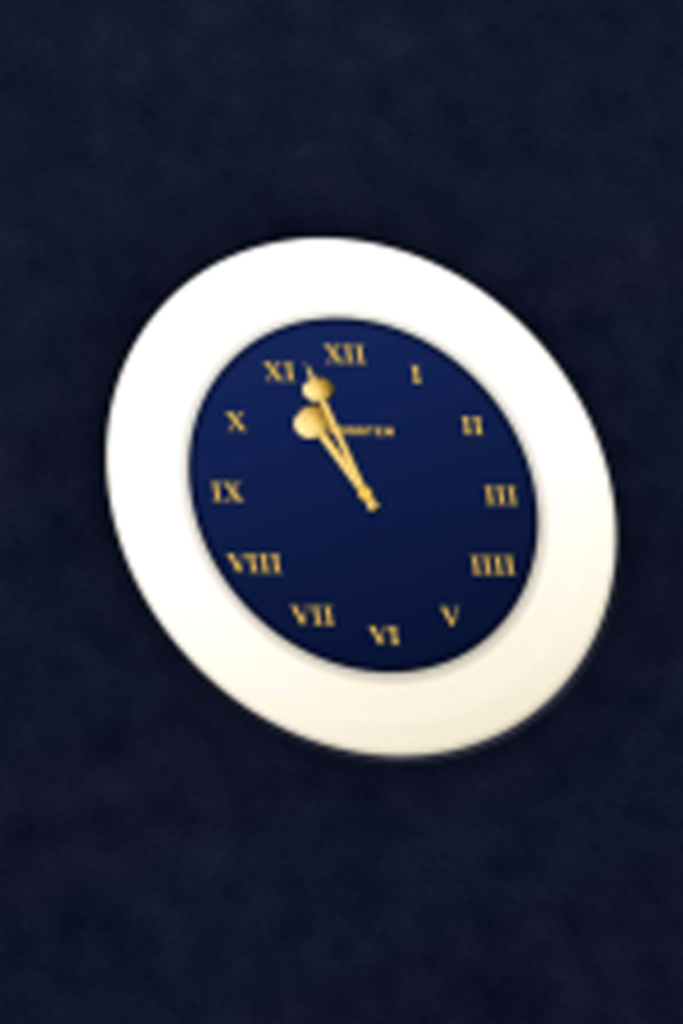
10h57
